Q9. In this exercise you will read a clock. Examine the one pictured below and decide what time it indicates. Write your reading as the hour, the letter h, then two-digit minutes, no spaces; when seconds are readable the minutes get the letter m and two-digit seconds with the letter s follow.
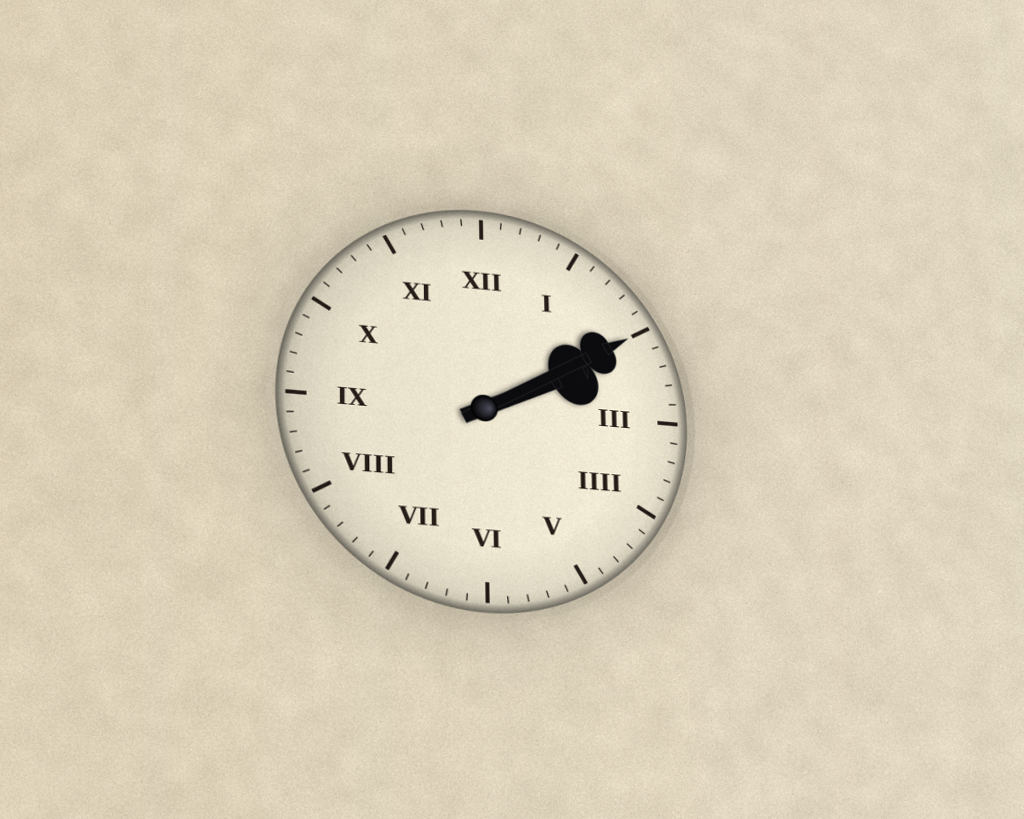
2h10
